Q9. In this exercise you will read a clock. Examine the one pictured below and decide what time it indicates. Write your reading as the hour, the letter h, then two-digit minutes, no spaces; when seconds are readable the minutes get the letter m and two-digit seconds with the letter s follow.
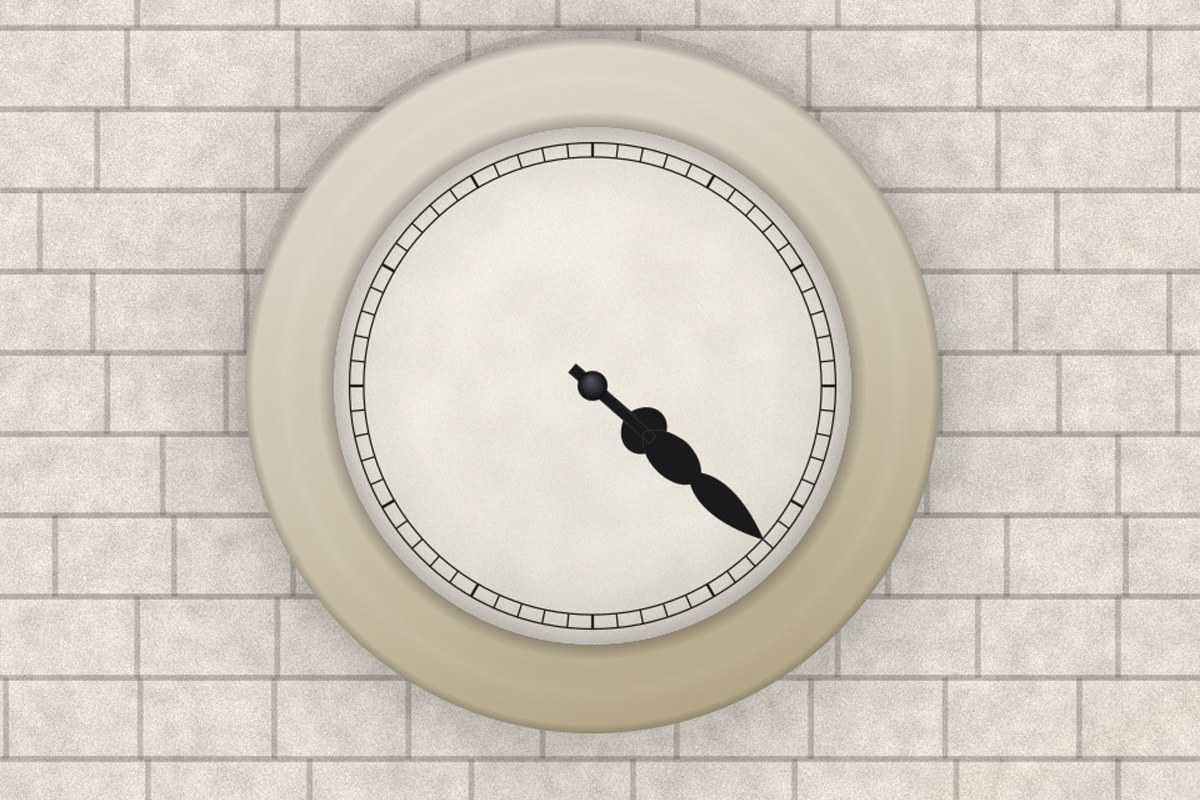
4h22
